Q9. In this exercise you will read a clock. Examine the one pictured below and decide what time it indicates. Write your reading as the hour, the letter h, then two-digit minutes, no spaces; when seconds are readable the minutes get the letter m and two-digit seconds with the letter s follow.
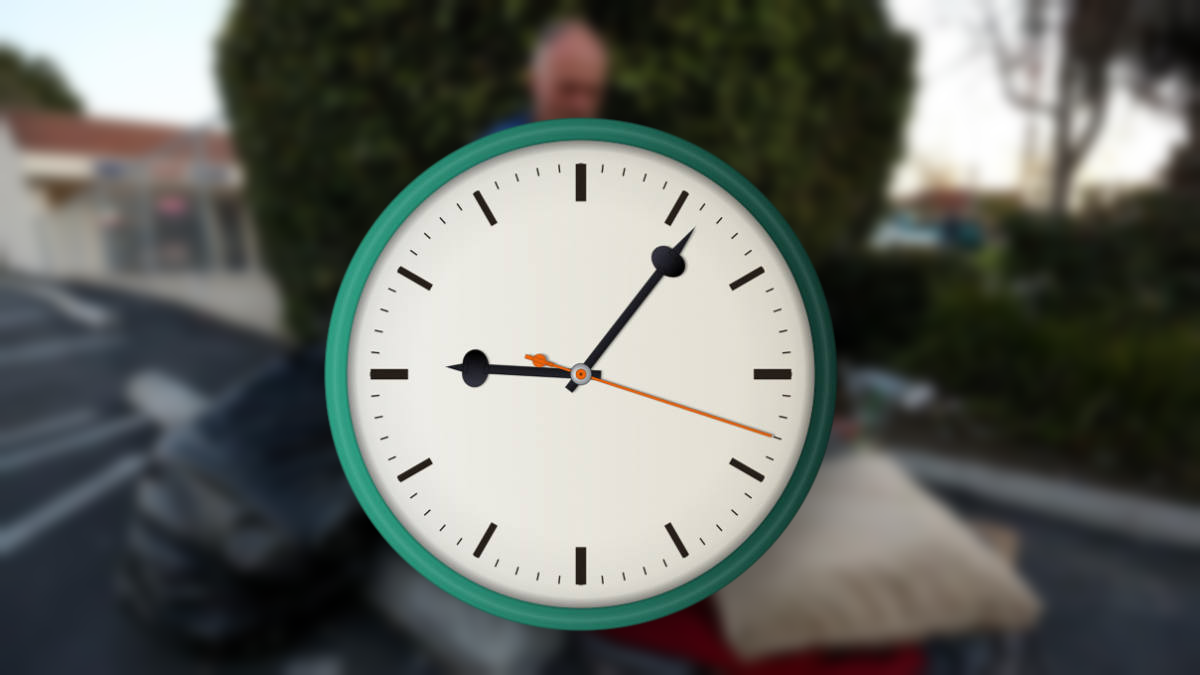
9h06m18s
